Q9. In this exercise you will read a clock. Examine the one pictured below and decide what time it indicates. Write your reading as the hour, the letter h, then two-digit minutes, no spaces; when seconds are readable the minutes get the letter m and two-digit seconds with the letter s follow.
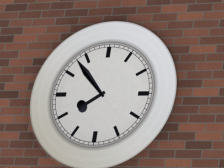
7h53
